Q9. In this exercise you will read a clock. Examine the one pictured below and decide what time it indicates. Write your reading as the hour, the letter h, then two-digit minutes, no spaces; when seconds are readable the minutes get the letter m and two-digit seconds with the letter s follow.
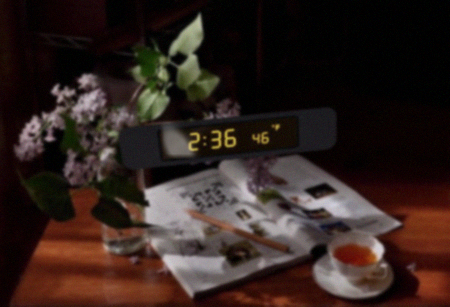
2h36
